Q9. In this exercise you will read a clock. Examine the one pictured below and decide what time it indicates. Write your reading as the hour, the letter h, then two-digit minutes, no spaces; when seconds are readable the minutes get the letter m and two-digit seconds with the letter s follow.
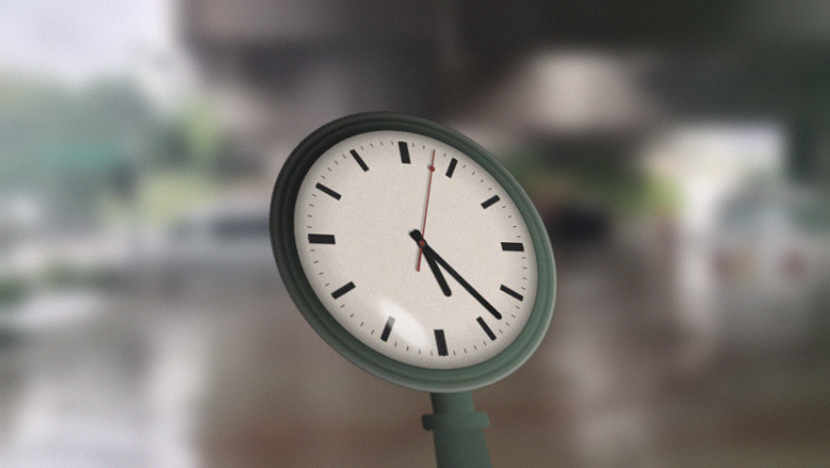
5h23m03s
